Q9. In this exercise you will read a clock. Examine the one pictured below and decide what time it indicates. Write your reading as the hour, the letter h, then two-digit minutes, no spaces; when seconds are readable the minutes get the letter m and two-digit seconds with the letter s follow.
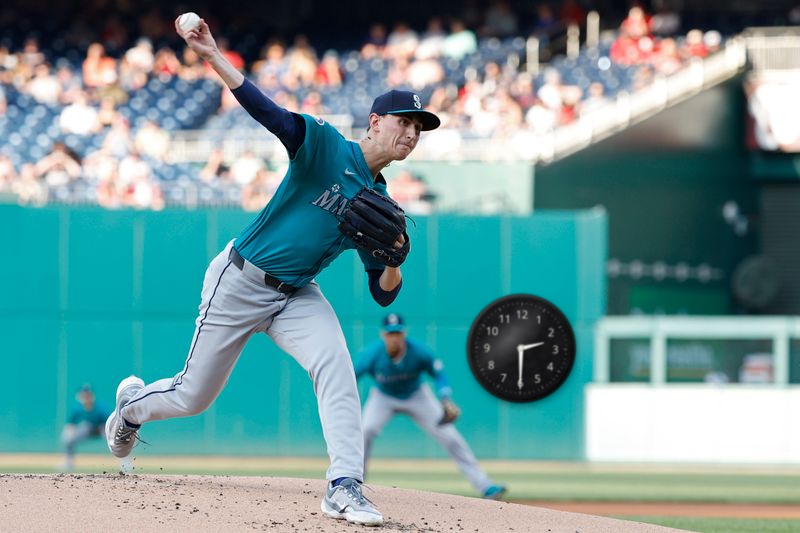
2h30
